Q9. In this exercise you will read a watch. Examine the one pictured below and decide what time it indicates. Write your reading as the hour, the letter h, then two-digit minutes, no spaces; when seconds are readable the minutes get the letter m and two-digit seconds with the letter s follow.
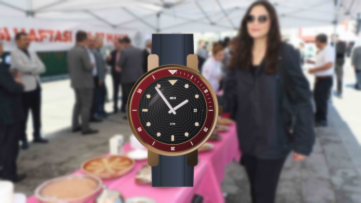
1h54
